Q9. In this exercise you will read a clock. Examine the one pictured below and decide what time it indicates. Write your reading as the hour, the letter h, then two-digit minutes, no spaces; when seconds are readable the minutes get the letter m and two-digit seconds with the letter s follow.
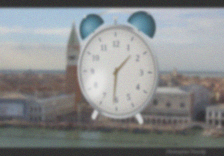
1h31
